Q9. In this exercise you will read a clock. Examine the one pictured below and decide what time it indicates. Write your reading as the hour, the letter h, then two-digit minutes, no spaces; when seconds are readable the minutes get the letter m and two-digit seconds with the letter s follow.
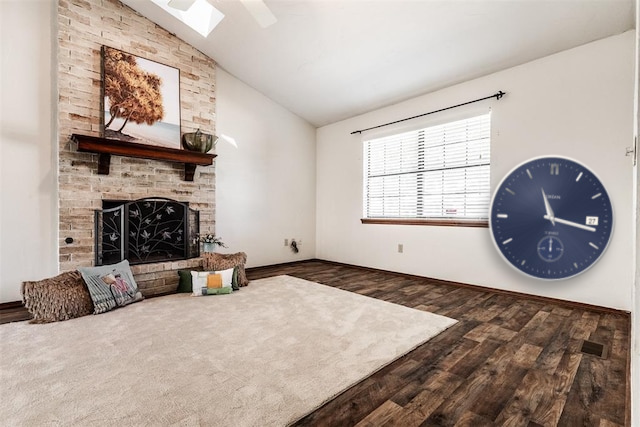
11h17
